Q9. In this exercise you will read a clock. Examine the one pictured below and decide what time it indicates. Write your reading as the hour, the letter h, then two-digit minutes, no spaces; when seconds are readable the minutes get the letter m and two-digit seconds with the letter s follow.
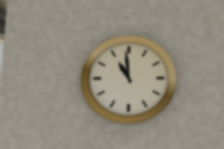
10h59
